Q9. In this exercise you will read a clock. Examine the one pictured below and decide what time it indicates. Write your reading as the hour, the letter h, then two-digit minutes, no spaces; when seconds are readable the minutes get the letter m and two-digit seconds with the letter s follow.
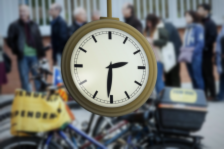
2h31
